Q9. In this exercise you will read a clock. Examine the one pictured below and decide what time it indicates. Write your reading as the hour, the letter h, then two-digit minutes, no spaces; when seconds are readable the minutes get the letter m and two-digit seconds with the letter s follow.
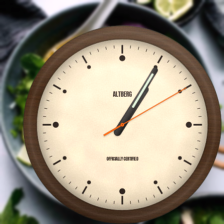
1h05m10s
